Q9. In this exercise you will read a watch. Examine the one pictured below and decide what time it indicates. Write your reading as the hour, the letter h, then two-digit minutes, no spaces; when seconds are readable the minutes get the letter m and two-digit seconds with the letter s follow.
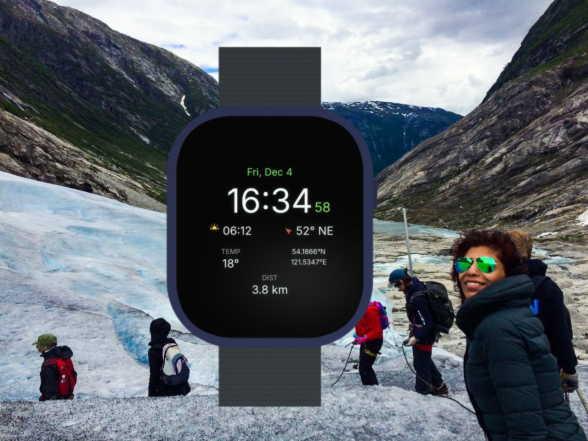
16h34m58s
